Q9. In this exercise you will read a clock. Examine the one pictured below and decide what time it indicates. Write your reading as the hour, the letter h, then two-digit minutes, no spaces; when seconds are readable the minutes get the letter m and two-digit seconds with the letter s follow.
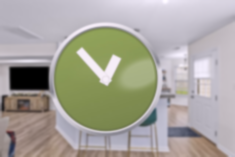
12h53
